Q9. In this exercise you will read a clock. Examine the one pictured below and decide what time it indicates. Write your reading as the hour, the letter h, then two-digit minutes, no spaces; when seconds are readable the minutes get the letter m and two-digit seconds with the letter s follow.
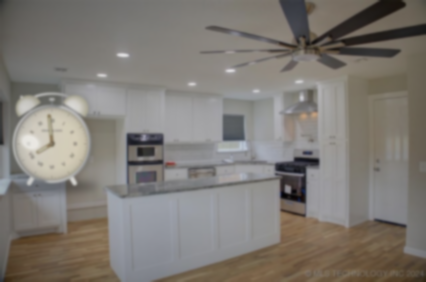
7h59
